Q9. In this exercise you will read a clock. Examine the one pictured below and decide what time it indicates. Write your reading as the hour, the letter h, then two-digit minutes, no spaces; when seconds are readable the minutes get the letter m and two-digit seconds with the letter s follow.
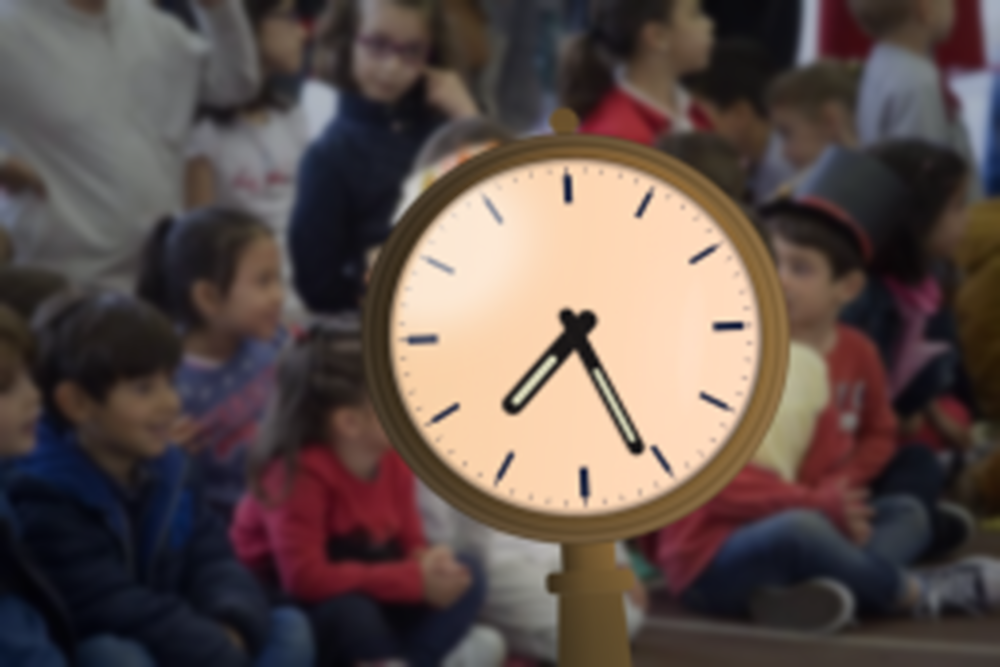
7h26
